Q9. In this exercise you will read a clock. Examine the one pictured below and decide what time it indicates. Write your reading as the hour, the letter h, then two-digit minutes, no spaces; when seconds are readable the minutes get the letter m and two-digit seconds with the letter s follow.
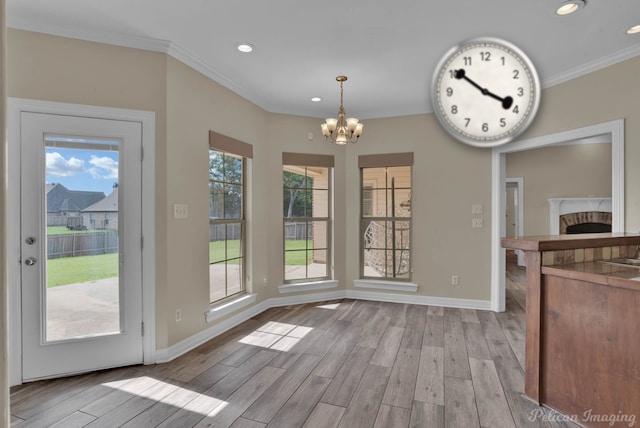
3h51
